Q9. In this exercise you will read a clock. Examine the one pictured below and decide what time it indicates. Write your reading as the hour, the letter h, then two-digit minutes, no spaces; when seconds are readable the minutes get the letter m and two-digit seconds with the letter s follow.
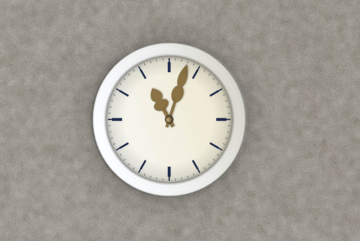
11h03
